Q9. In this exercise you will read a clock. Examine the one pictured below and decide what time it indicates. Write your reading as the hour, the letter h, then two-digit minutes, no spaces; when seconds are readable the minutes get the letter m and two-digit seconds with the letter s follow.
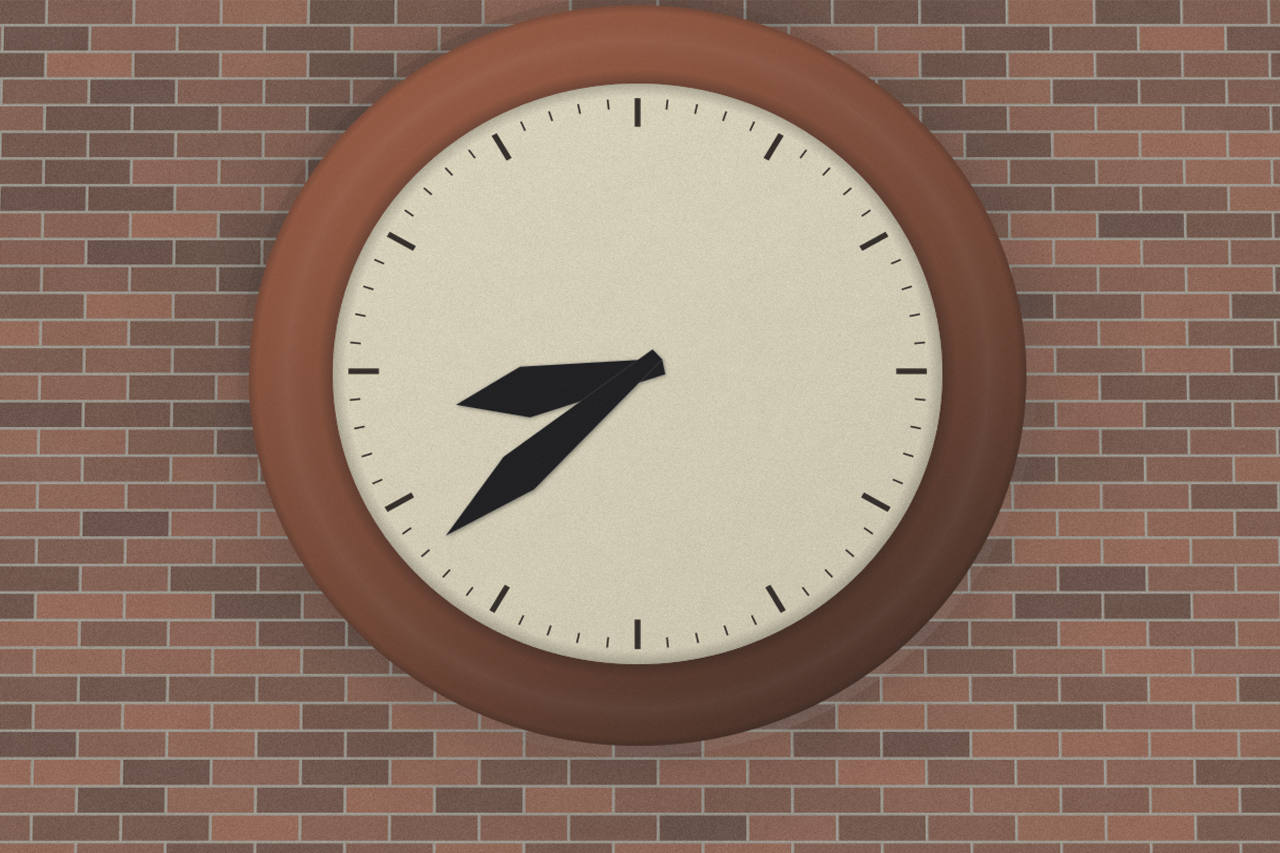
8h38
